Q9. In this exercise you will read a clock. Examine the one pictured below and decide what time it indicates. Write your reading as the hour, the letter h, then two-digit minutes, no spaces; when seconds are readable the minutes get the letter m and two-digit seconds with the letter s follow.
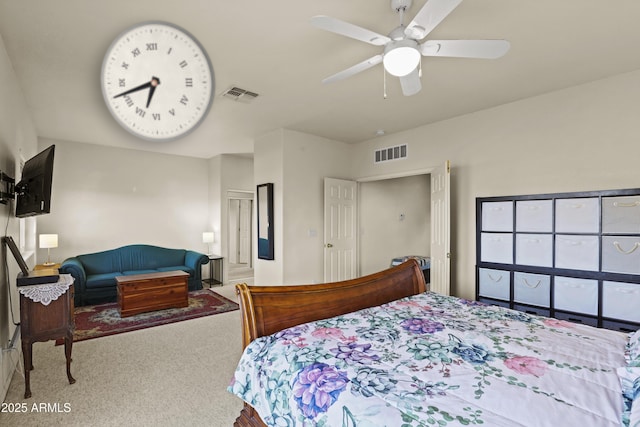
6h42
